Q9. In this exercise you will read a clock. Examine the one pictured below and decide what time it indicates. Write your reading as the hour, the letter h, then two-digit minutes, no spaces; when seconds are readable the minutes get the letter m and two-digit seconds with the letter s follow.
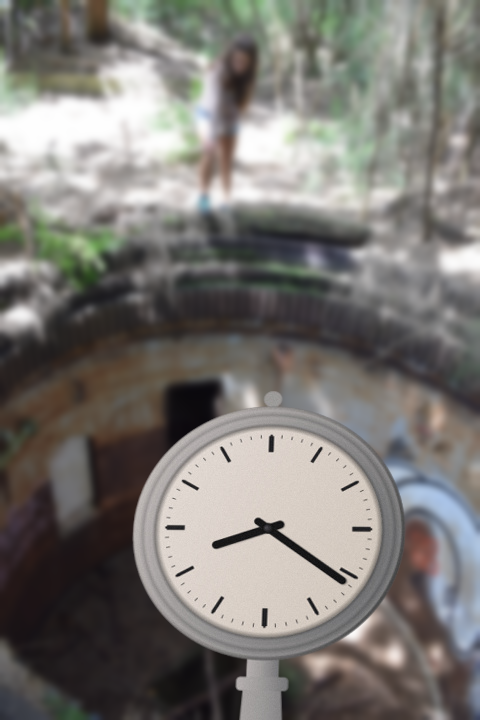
8h21
